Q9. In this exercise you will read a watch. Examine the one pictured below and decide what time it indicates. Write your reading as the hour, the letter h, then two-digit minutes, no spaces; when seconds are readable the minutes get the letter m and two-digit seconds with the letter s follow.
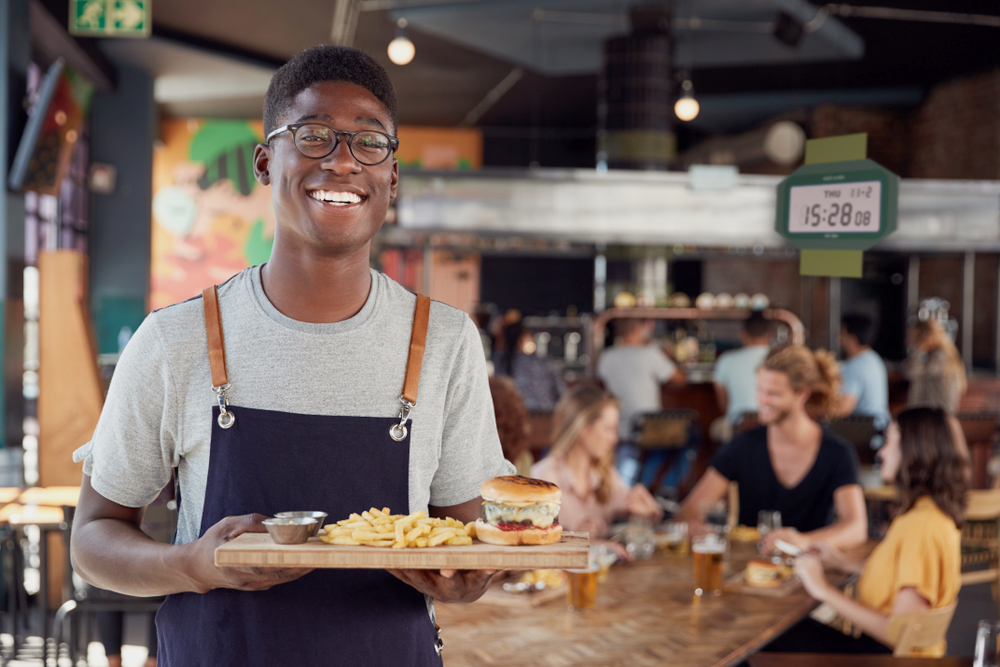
15h28m08s
